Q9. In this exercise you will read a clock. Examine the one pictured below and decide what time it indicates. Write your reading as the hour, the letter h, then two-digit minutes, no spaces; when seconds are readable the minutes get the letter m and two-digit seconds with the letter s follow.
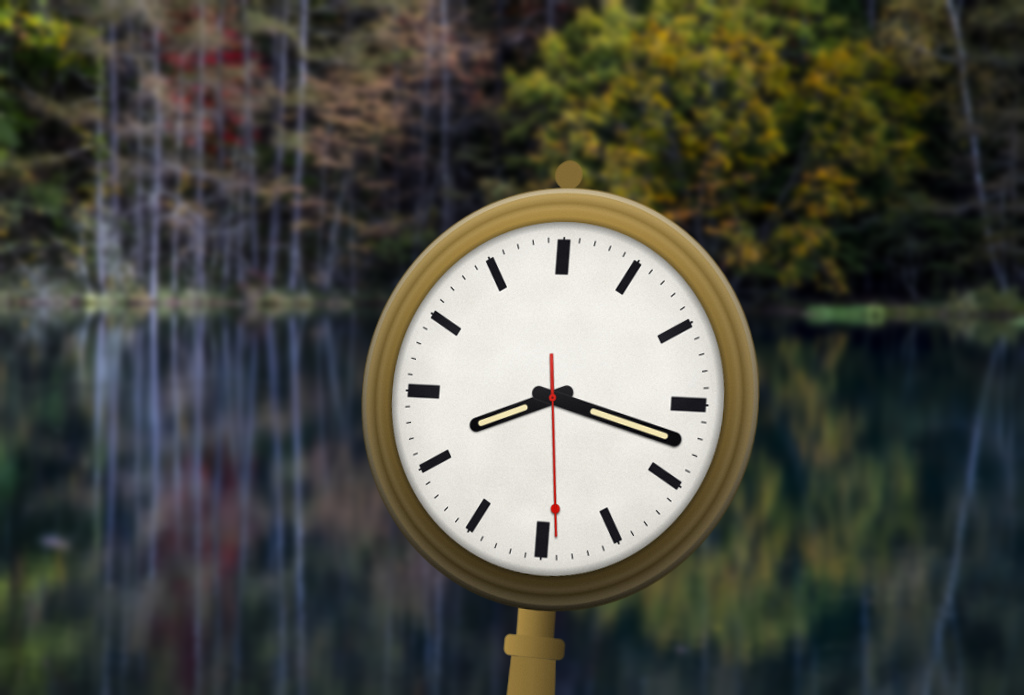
8h17m29s
